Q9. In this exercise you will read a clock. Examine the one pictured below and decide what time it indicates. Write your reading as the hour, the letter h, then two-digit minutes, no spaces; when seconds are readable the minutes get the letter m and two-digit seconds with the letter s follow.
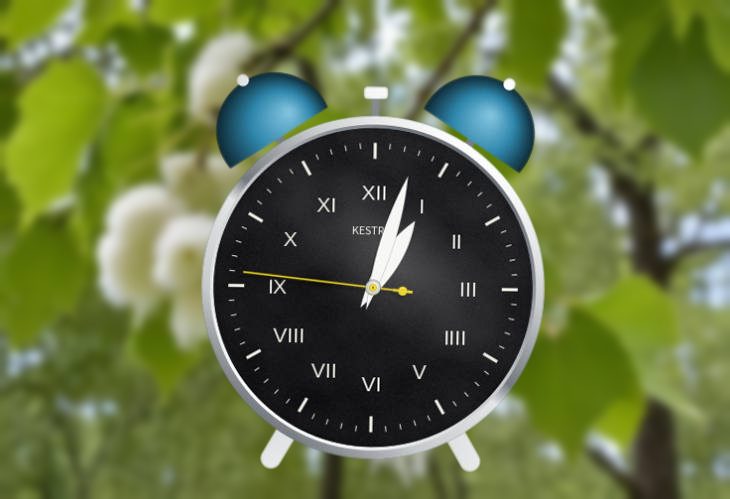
1h02m46s
